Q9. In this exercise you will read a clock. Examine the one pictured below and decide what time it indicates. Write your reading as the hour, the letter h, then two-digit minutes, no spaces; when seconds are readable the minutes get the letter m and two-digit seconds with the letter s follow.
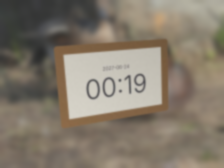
0h19
